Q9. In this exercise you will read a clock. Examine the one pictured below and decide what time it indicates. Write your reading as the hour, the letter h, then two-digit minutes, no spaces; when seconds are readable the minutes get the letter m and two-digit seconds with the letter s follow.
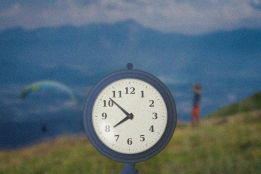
7h52
